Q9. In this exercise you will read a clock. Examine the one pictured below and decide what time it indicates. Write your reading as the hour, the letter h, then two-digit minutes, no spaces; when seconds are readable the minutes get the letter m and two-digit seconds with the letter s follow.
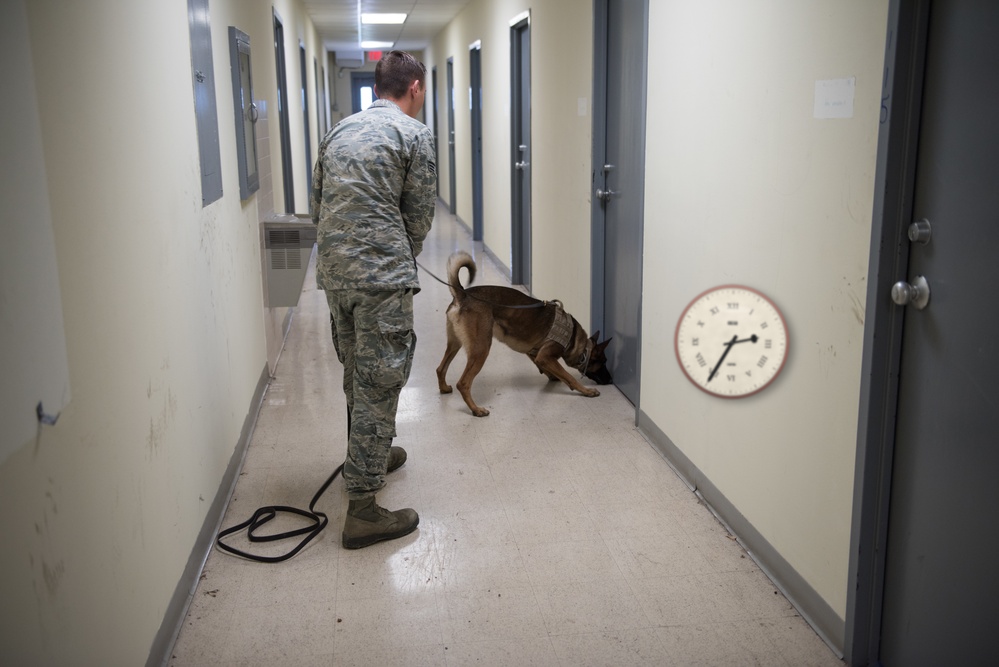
2h35
